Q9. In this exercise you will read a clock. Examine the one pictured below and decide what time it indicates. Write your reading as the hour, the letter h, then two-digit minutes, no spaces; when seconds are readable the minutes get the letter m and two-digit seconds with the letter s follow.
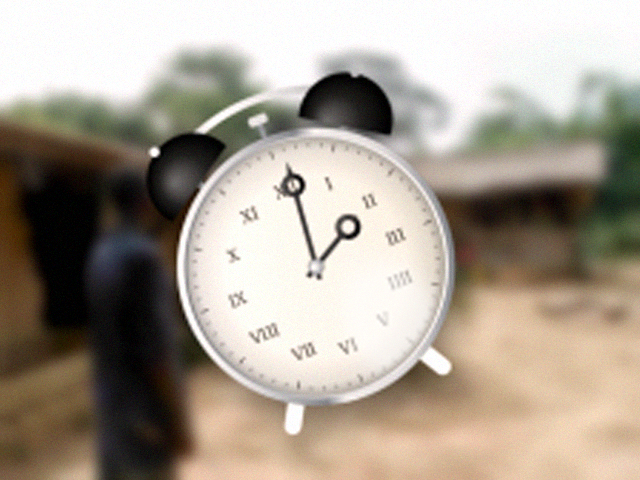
2h01
